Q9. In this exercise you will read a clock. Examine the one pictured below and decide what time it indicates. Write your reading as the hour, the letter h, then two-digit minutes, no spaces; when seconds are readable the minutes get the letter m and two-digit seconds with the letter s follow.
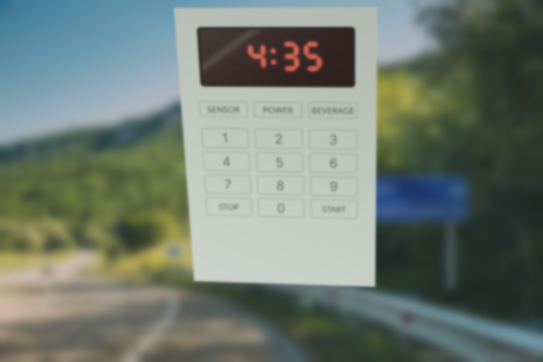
4h35
